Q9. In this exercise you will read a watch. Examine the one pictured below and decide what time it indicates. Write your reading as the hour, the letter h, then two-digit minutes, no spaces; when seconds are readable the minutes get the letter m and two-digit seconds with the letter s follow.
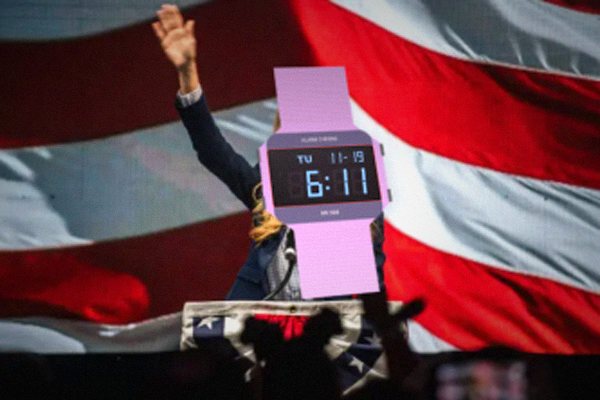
6h11
